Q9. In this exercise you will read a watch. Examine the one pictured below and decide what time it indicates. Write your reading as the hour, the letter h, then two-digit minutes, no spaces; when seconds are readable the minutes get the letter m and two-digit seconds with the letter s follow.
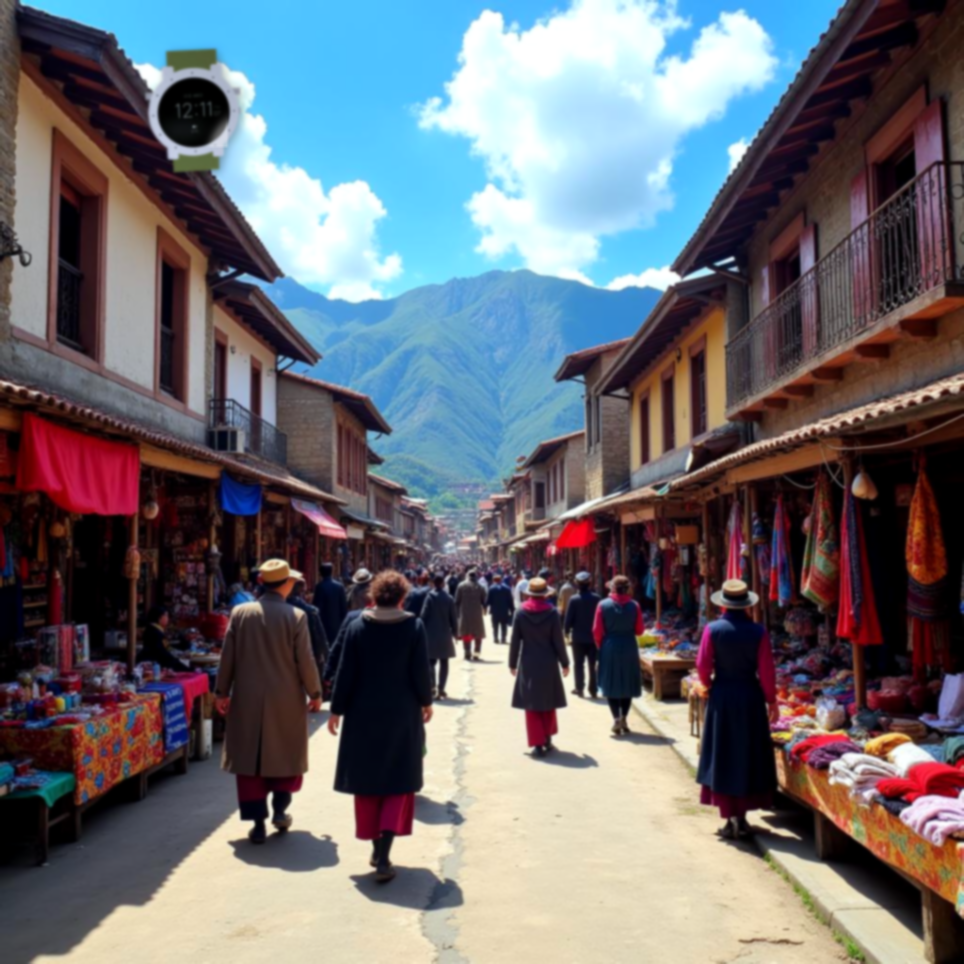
12h11
